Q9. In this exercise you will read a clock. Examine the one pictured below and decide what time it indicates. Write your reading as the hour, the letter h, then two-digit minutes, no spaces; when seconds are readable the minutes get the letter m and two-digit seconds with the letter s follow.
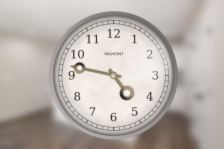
4h47
